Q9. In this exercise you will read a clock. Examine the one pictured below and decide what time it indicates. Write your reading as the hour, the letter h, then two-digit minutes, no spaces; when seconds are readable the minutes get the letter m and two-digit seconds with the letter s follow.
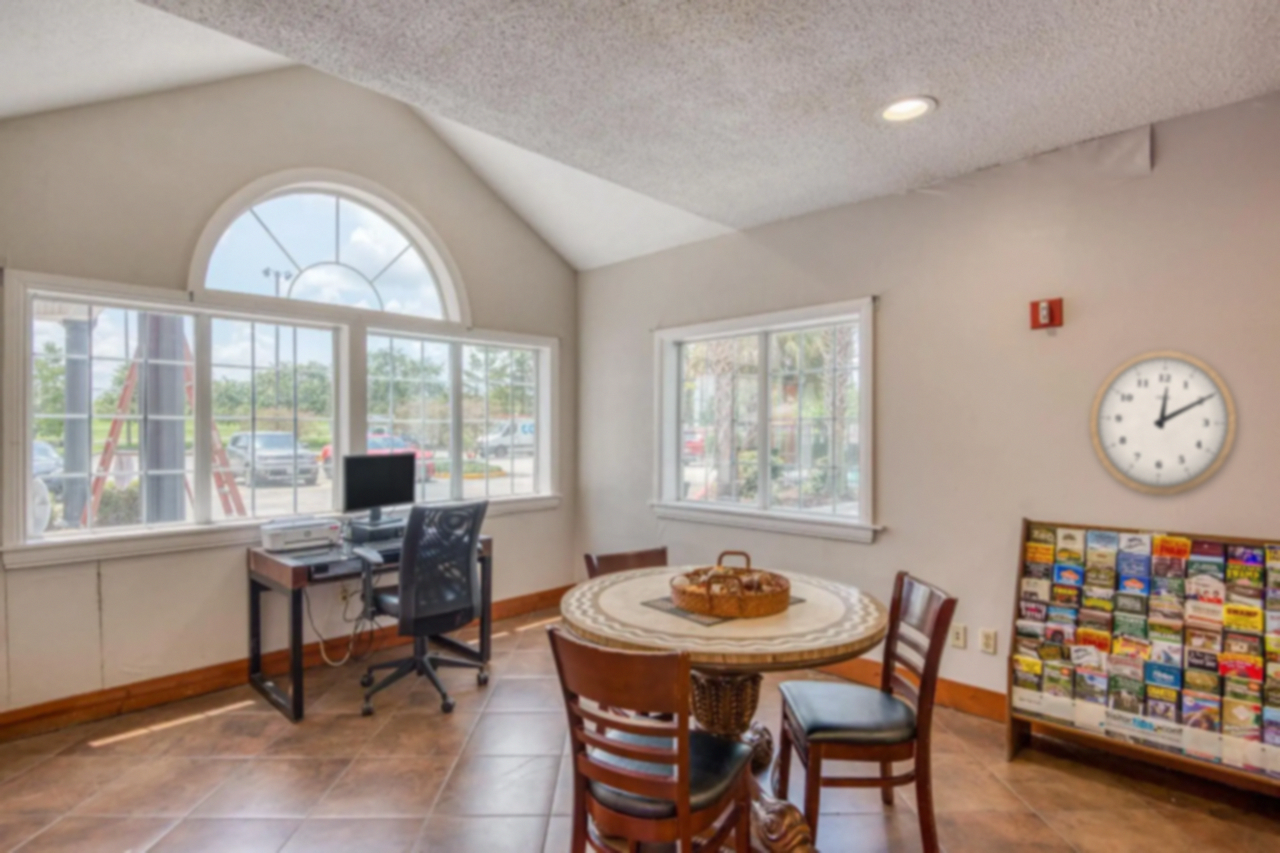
12h10
